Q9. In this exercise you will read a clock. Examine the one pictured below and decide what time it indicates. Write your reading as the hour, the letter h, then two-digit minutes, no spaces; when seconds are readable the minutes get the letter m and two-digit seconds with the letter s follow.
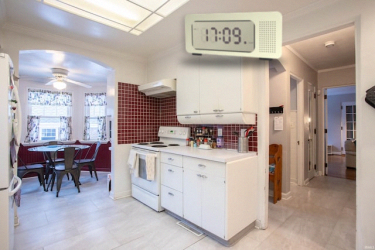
17h09
